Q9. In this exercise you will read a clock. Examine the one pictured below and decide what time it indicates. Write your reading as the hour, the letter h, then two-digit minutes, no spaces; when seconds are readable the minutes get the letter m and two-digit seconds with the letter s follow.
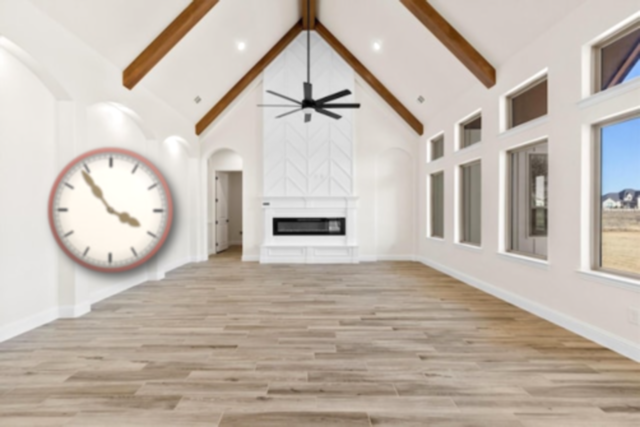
3h54
